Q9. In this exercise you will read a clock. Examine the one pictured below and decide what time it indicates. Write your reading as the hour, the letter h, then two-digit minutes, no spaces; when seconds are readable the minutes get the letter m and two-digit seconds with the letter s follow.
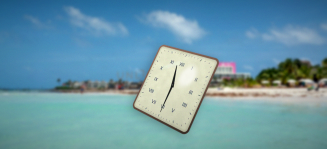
11h30
